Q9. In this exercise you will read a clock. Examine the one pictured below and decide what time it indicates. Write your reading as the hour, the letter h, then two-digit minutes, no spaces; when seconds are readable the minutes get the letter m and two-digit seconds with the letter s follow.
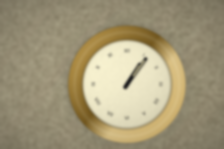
1h06
